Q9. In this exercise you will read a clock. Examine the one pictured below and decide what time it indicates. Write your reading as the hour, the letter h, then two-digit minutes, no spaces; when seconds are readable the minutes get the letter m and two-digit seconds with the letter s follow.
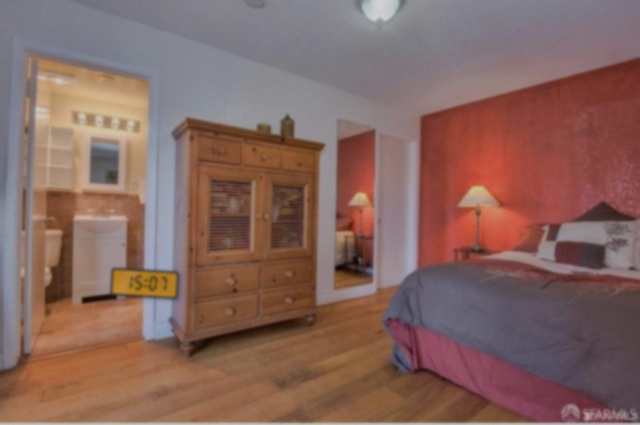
15h07
